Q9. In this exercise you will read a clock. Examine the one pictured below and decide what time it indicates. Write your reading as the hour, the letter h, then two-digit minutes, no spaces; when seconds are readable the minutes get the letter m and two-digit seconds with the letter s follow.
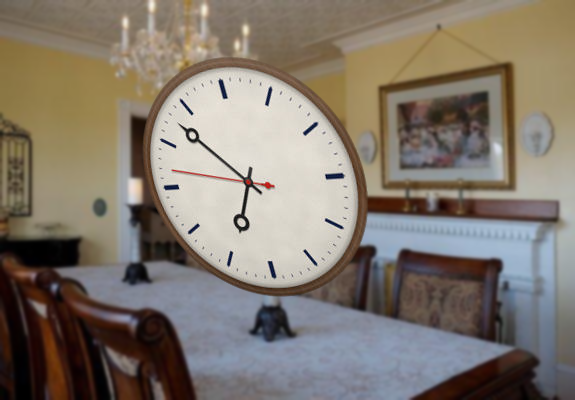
6h52m47s
